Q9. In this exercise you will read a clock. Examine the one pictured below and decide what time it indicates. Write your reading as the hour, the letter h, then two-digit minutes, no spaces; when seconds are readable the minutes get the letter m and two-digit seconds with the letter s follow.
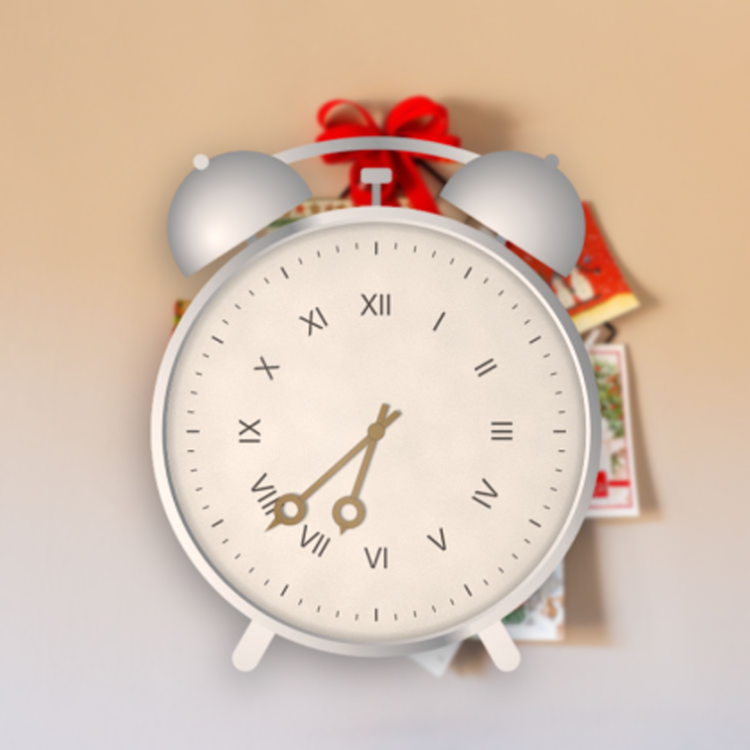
6h38
